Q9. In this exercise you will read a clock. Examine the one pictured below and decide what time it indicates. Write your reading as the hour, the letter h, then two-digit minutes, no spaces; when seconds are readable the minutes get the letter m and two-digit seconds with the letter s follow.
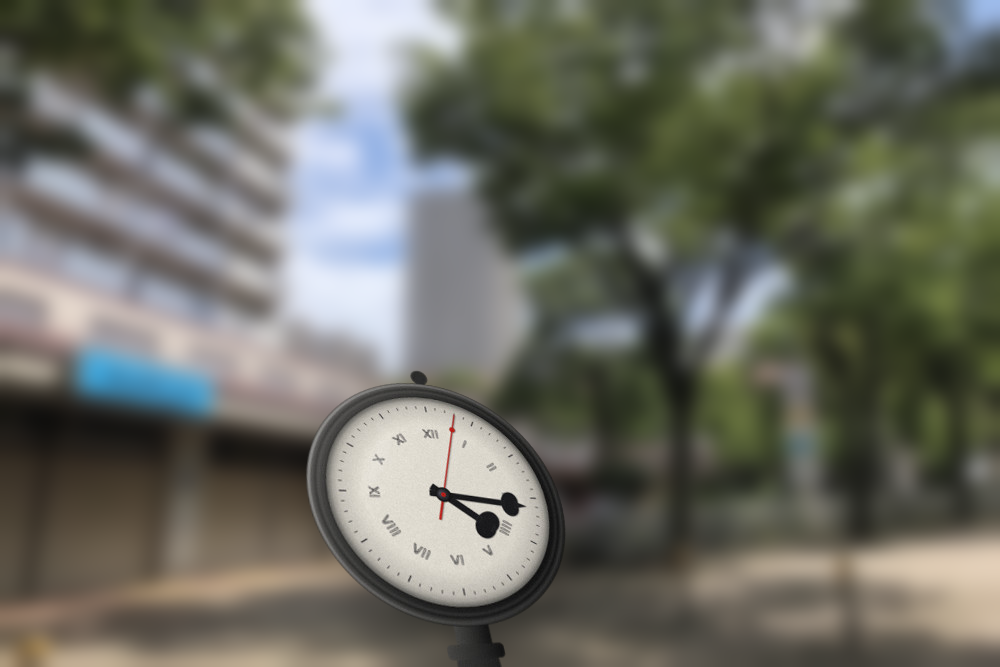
4h16m03s
